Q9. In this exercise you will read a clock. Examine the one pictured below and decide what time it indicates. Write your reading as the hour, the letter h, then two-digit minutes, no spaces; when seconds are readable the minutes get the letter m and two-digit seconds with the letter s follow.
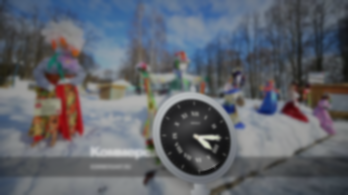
4h15
